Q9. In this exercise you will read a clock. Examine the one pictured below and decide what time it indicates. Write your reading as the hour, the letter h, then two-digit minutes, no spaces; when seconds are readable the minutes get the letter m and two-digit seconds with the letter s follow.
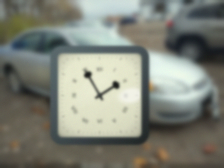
1h55
